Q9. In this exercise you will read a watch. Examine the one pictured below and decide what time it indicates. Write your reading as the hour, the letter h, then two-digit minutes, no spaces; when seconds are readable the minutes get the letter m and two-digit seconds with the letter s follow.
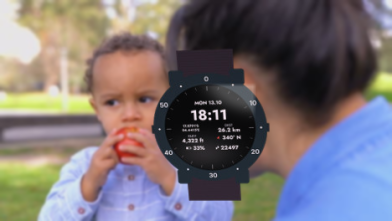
18h11
